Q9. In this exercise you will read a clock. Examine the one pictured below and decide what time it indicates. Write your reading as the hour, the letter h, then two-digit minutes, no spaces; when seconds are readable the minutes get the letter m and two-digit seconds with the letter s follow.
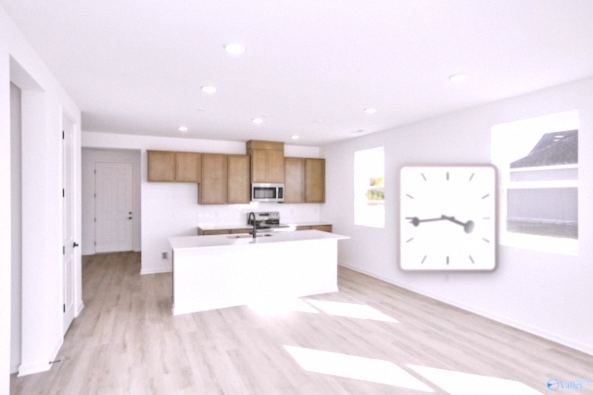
3h44
